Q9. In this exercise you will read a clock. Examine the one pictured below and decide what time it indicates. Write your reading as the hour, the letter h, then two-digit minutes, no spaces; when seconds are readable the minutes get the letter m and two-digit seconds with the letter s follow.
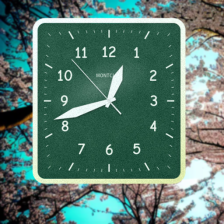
12h41m53s
